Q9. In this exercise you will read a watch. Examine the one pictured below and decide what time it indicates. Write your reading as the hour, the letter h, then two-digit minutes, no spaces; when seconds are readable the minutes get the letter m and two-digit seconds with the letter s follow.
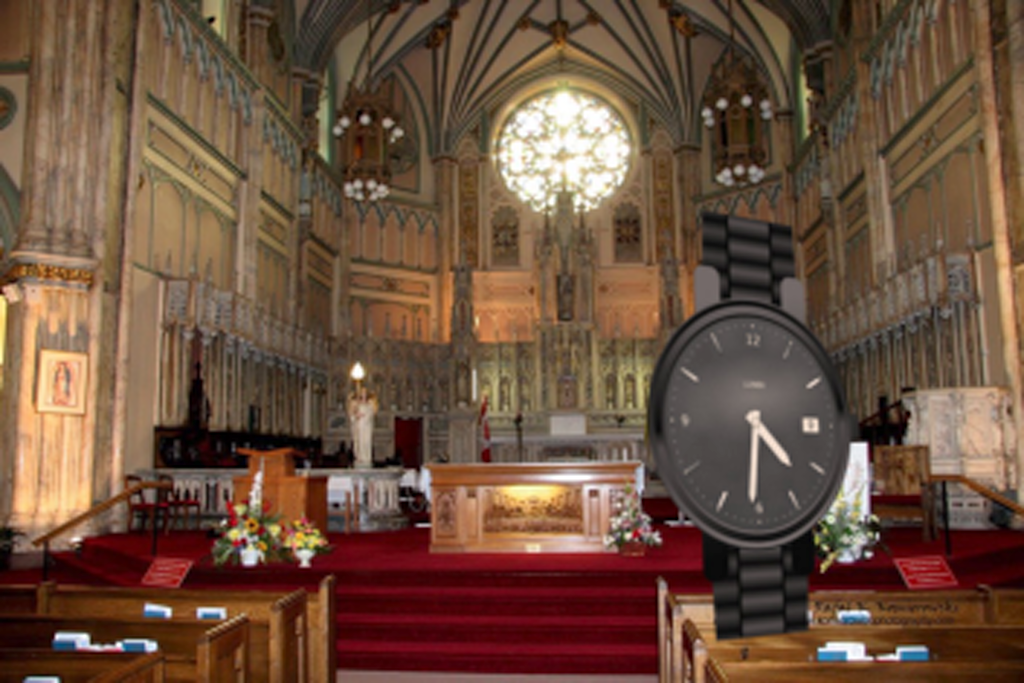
4h31
